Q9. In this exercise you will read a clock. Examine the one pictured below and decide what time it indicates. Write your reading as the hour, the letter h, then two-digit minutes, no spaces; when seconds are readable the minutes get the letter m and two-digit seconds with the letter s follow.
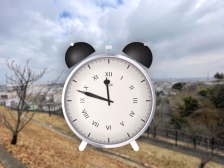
11h48
